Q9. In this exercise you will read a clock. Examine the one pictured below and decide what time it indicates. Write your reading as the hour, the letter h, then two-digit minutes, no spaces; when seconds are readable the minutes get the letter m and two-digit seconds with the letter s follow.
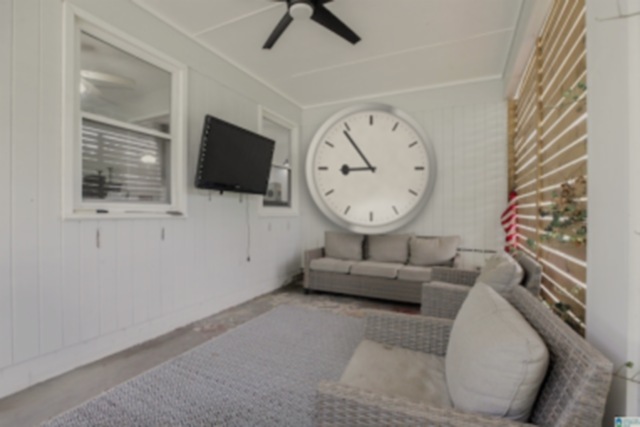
8h54
